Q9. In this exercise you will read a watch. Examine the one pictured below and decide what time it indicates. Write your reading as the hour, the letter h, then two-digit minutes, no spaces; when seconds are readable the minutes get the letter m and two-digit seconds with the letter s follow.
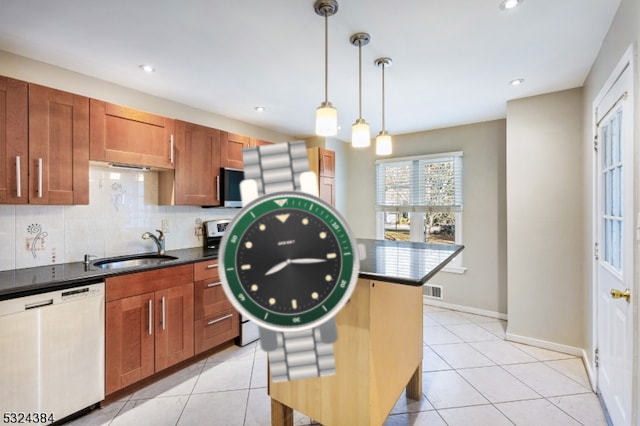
8h16
